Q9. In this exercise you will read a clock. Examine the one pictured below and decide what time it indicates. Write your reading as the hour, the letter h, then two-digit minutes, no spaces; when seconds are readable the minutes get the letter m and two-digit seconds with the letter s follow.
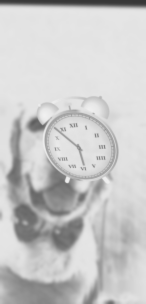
5h53
